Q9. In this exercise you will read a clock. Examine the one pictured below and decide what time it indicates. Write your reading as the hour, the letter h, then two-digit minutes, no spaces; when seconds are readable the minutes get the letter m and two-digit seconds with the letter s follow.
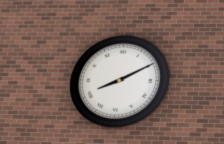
8h10
